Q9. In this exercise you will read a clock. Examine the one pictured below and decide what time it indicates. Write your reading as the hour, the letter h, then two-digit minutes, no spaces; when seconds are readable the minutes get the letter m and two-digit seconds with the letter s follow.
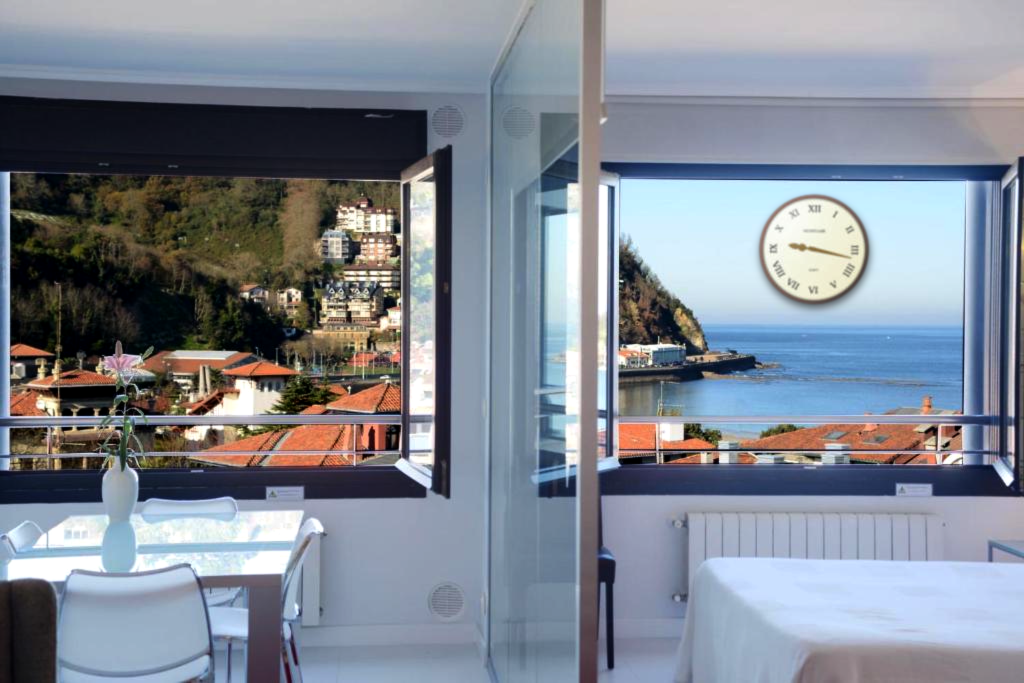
9h17
